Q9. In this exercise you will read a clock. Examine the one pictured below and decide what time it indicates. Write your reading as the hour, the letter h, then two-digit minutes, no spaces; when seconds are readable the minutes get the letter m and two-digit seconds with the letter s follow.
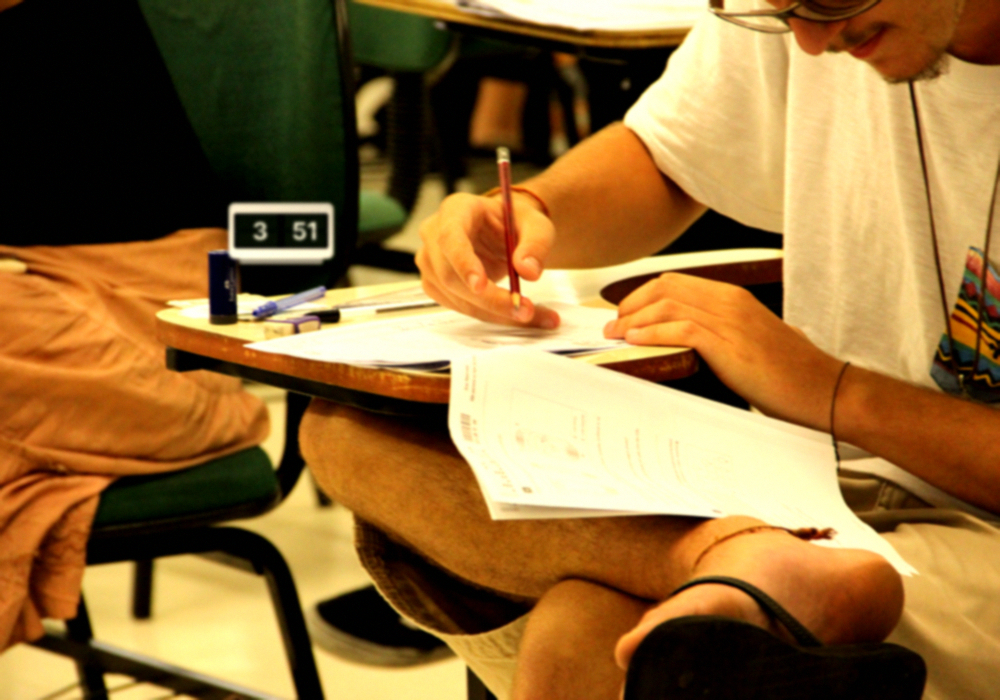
3h51
